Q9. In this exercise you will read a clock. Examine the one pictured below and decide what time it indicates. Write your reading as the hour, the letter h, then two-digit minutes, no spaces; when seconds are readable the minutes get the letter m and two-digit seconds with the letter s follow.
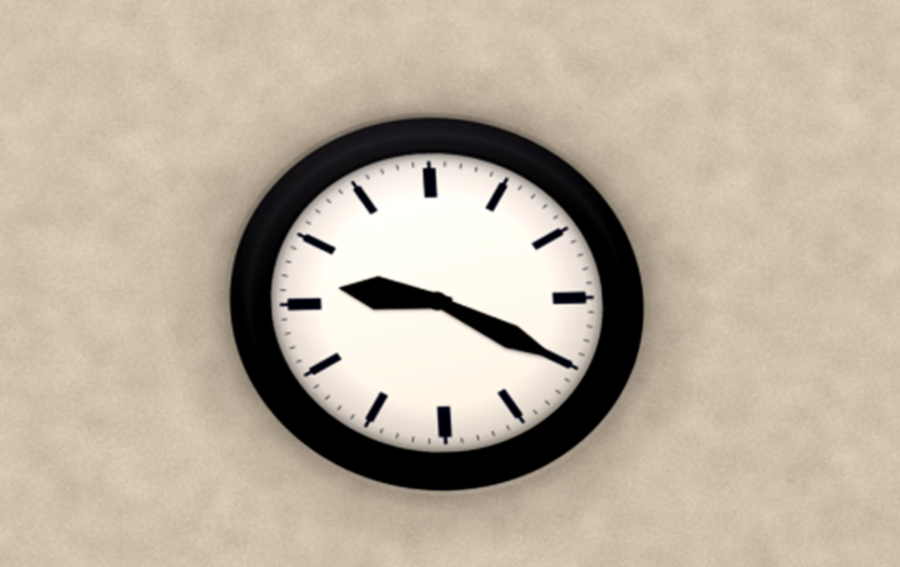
9h20
